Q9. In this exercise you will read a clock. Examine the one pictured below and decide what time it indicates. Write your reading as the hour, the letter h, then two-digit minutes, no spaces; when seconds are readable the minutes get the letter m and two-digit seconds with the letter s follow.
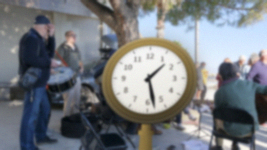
1h28
